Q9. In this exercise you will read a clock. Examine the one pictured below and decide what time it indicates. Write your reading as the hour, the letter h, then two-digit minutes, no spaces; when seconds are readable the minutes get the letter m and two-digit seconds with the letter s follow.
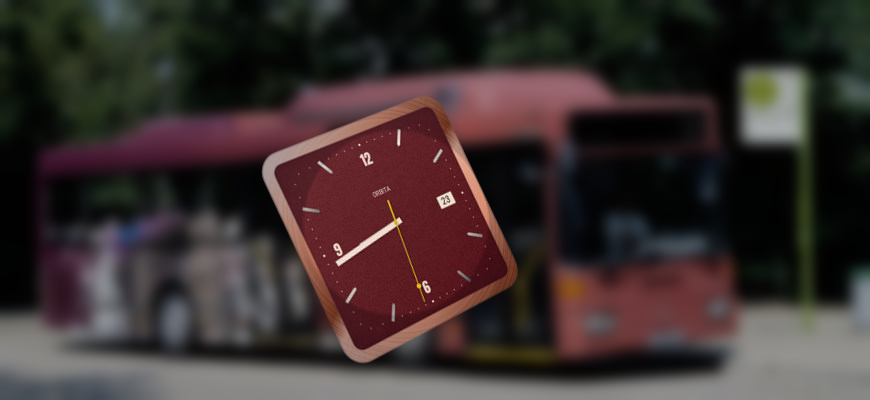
8h43m31s
